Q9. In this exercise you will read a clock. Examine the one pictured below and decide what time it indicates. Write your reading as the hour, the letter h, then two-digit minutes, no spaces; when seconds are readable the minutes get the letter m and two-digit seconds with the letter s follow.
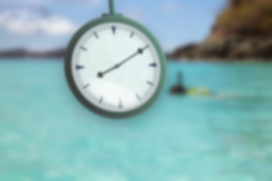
8h10
